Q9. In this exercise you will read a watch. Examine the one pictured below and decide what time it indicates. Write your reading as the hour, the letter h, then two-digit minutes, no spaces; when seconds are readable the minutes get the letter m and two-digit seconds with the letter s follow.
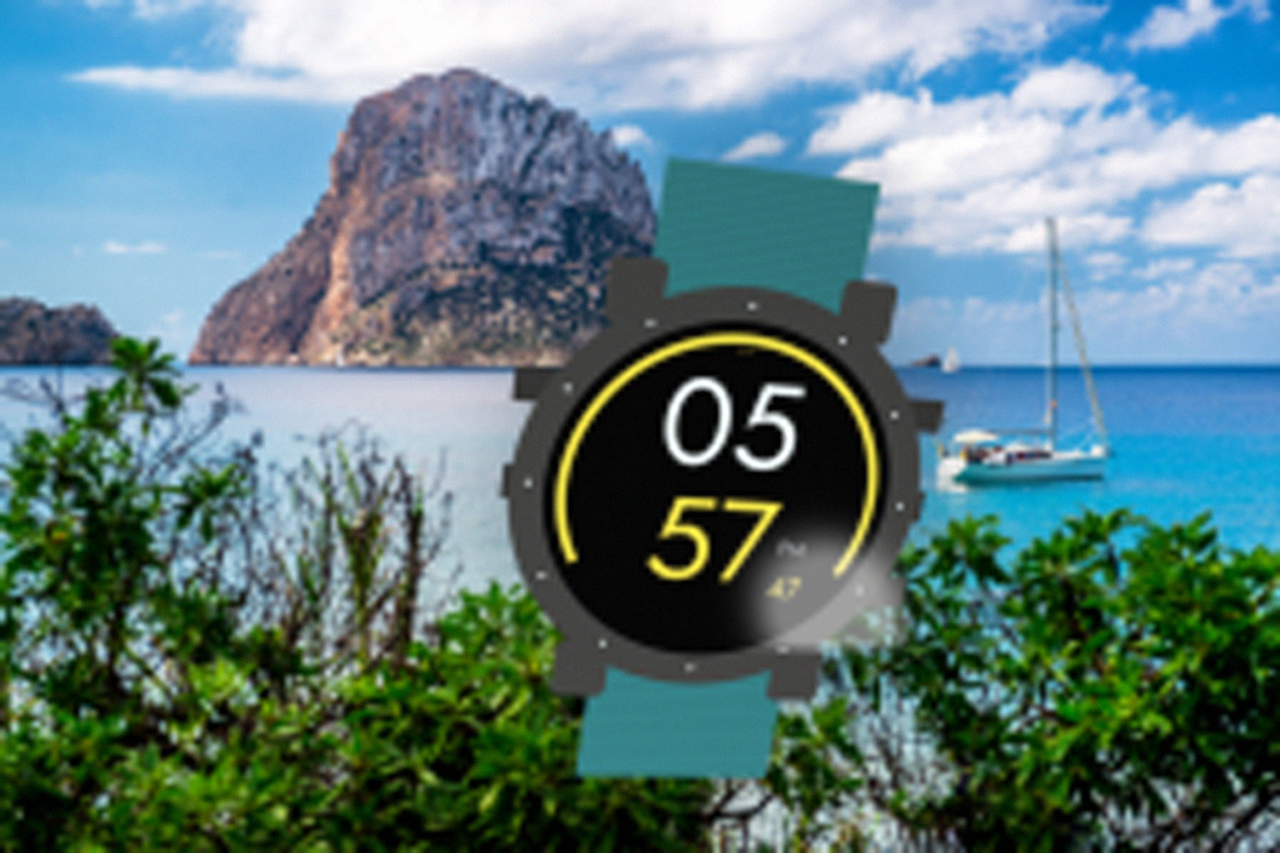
5h57
